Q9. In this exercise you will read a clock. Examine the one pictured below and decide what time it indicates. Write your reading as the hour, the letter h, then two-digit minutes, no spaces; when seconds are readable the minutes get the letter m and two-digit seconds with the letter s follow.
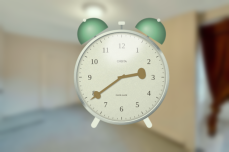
2h39
